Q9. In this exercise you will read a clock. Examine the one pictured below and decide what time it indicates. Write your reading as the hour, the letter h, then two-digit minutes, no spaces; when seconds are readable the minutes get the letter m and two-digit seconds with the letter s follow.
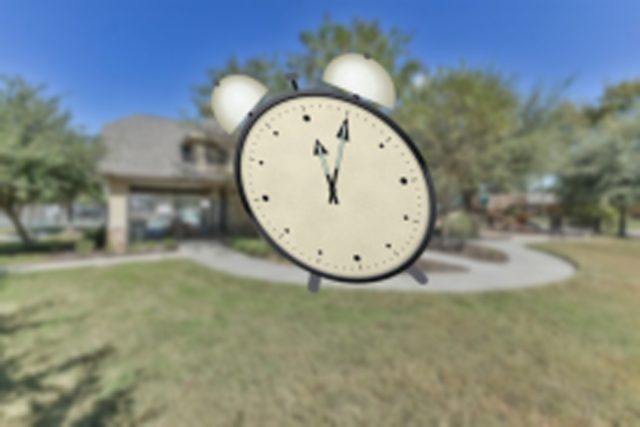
12h05
